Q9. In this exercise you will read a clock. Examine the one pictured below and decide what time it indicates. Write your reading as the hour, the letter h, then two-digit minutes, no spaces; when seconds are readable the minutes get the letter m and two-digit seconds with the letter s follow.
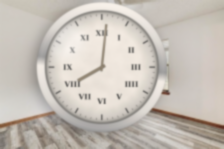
8h01
